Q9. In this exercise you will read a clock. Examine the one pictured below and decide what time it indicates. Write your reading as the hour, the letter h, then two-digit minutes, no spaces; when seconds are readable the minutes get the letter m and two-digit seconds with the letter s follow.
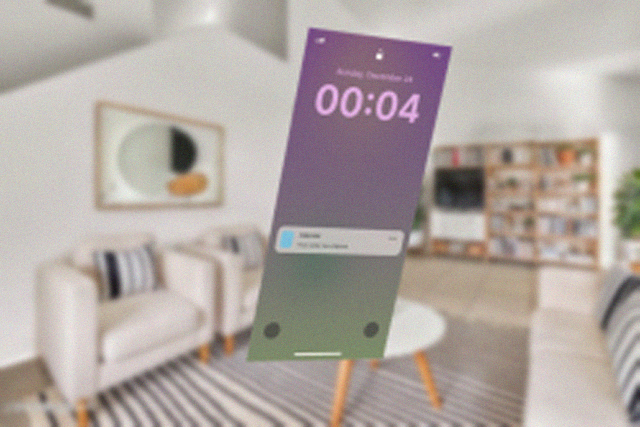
0h04
